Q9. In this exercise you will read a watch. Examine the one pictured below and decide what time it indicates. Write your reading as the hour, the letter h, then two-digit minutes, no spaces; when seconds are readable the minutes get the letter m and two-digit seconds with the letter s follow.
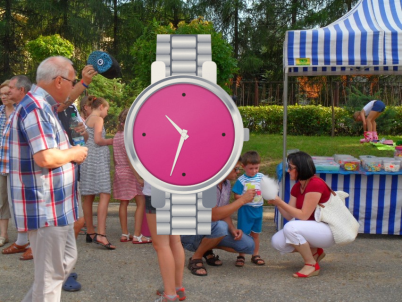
10h33
